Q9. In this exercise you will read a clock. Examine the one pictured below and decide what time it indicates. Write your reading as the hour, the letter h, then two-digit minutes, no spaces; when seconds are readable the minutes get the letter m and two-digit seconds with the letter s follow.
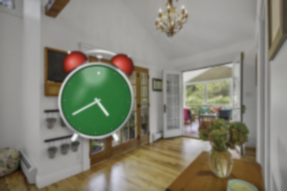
4h40
